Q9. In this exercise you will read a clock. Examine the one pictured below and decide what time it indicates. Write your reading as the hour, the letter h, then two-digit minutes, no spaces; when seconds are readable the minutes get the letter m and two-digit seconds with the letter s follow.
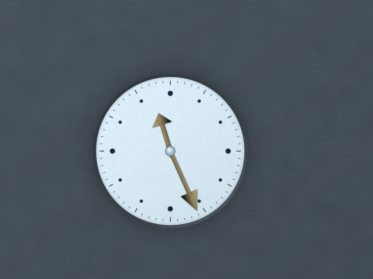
11h26
